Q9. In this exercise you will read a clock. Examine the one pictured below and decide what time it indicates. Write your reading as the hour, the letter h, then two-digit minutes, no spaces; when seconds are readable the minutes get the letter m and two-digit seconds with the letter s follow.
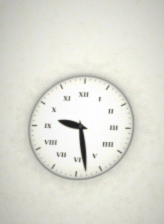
9h28
